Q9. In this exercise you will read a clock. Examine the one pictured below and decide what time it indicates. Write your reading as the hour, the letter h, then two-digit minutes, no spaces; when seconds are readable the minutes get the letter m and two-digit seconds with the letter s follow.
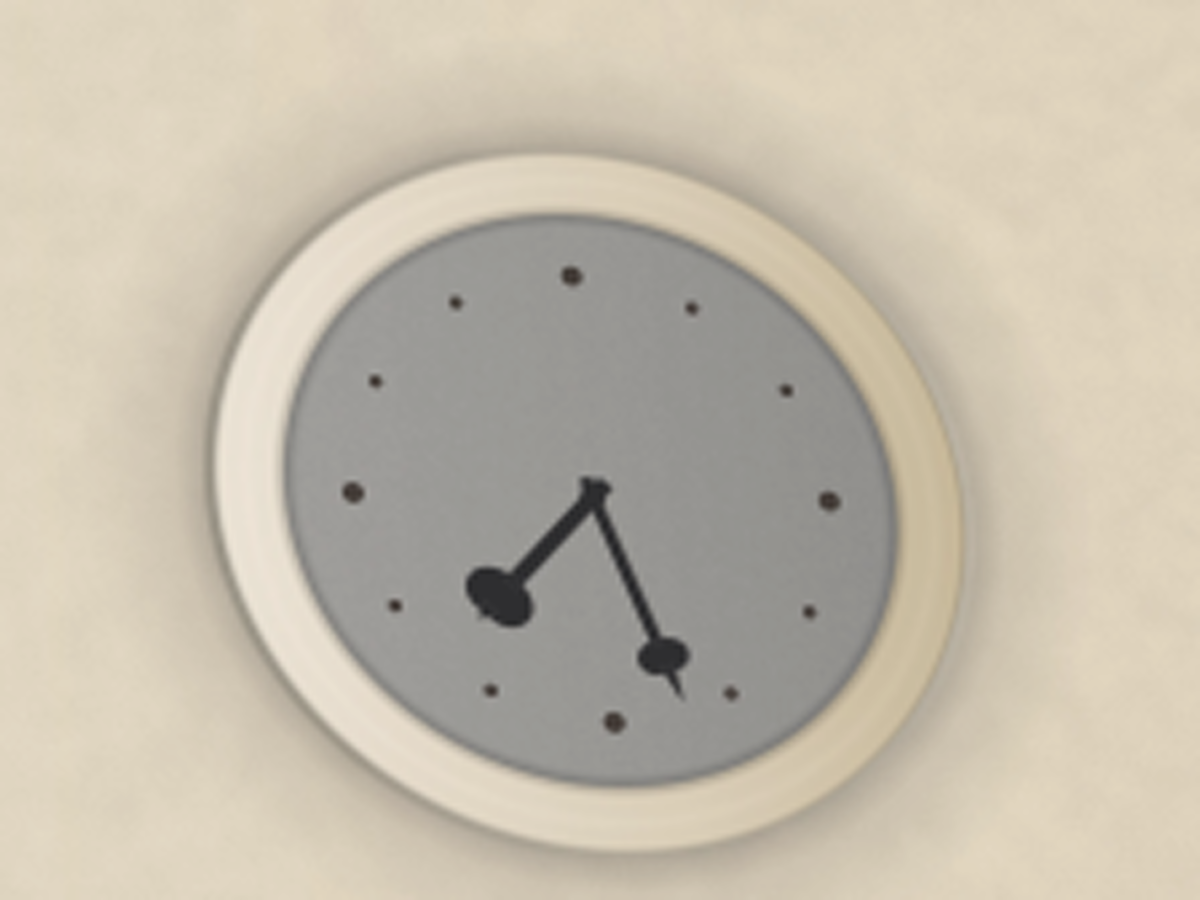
7h27
